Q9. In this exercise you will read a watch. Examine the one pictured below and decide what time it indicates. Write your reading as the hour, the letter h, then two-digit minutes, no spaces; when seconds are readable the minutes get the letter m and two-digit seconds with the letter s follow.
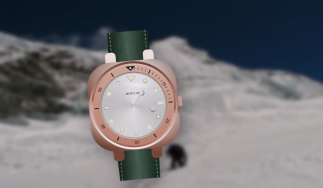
1h18
